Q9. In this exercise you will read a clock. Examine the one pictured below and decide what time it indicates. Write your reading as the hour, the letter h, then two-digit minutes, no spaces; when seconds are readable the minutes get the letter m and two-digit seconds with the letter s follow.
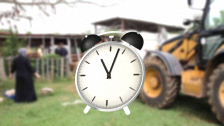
11h03
